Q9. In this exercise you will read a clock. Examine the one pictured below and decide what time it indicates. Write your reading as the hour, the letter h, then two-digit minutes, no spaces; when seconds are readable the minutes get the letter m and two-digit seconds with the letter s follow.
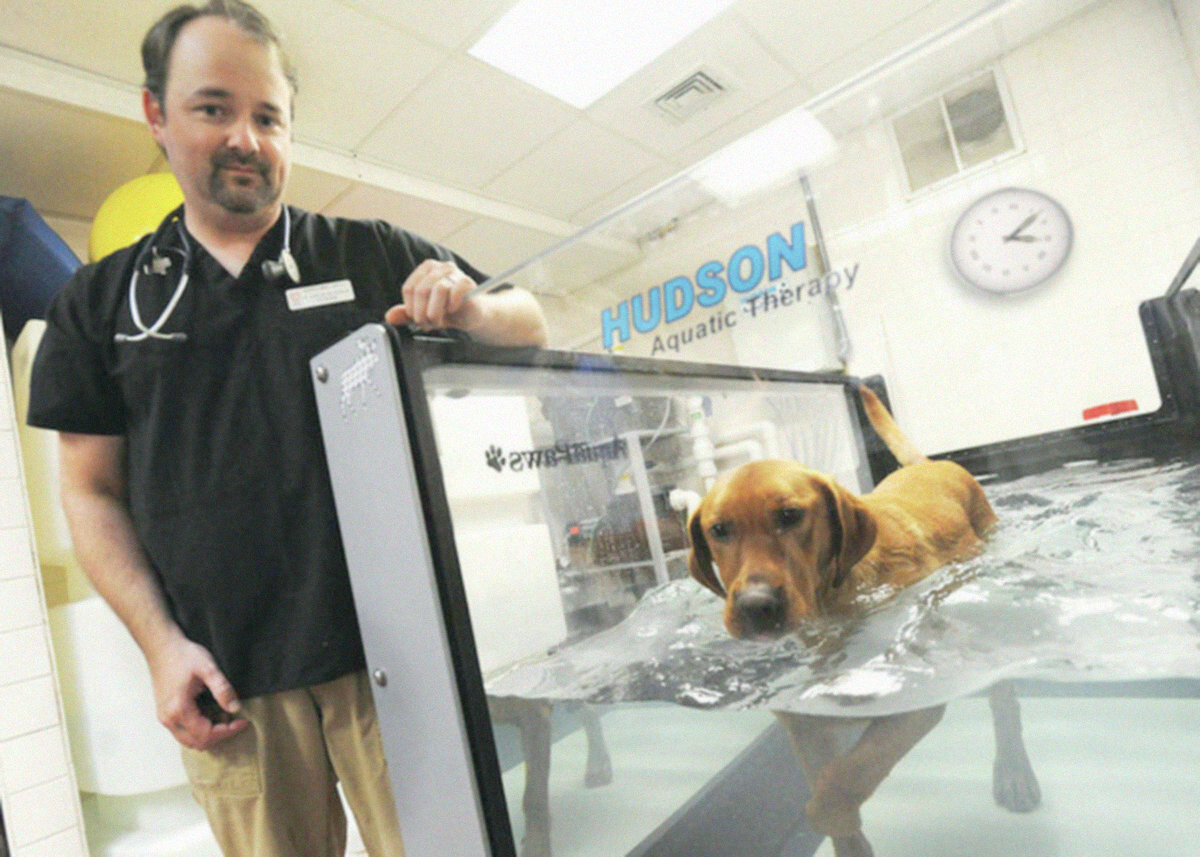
3h07
